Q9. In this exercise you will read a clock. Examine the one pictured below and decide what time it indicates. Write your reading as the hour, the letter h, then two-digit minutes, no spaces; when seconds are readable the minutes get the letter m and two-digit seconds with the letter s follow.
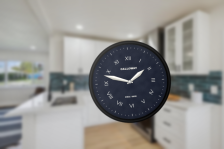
1h48
